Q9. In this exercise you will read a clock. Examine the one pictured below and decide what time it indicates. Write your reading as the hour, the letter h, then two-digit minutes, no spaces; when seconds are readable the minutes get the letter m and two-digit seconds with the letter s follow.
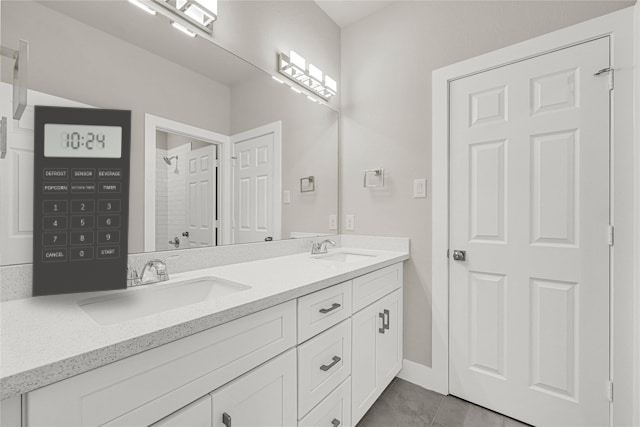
10h24
